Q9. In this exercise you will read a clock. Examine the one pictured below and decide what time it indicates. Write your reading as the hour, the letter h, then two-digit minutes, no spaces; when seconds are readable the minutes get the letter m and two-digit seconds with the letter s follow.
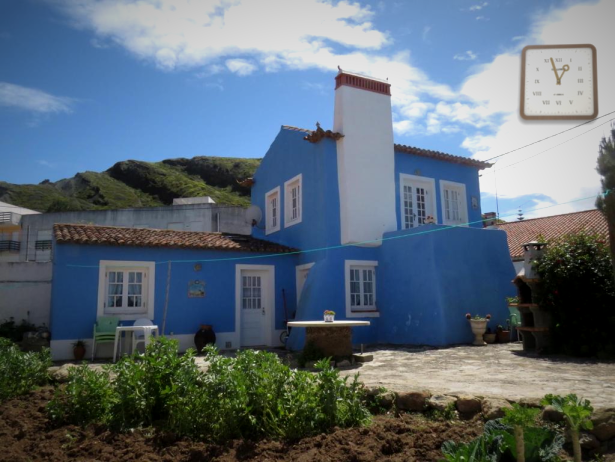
12h57
